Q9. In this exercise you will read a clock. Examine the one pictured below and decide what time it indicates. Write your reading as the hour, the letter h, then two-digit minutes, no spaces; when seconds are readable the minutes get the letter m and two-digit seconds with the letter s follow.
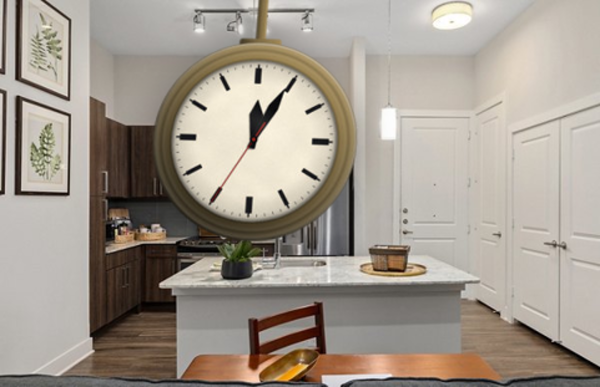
12h04m35s
